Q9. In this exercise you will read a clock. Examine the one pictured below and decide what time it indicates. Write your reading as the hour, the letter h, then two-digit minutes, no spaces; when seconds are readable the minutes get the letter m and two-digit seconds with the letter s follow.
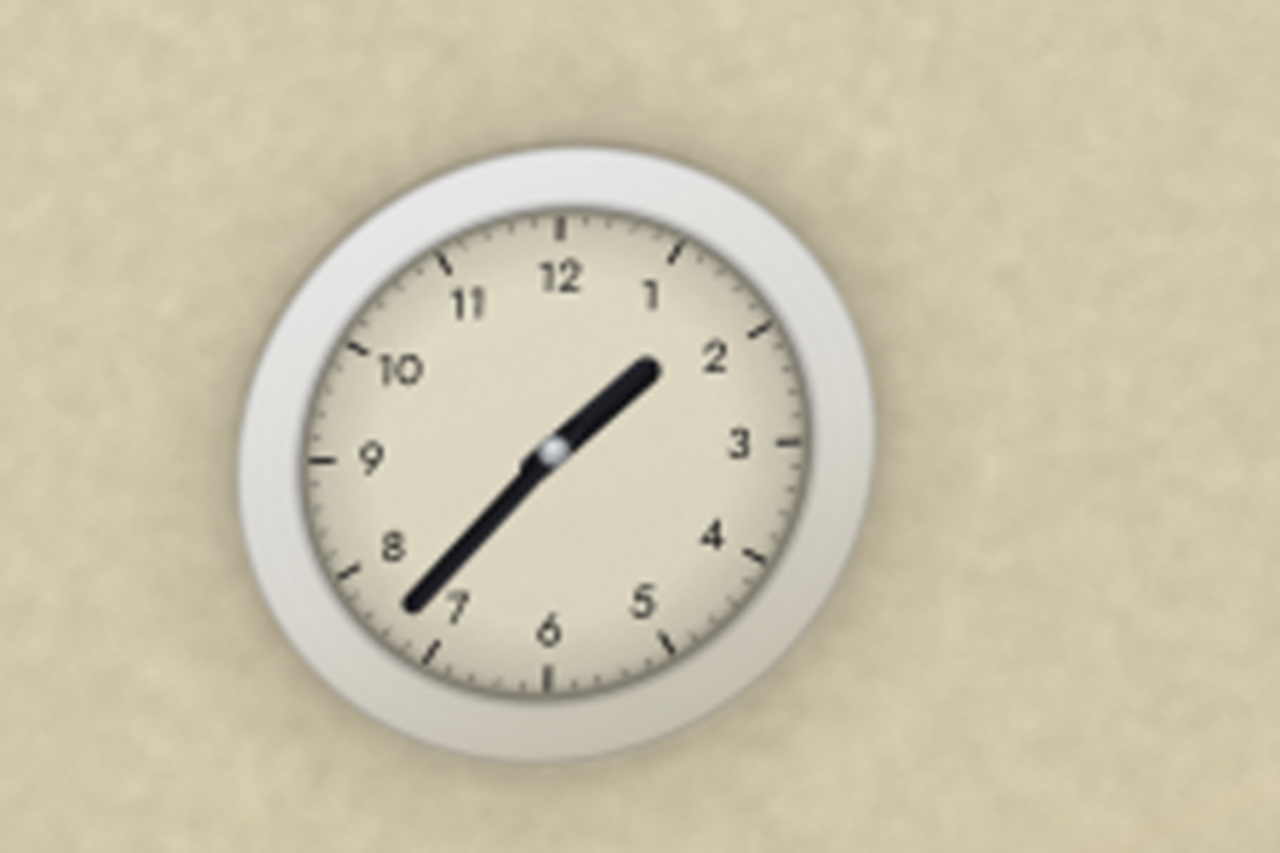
1h37
